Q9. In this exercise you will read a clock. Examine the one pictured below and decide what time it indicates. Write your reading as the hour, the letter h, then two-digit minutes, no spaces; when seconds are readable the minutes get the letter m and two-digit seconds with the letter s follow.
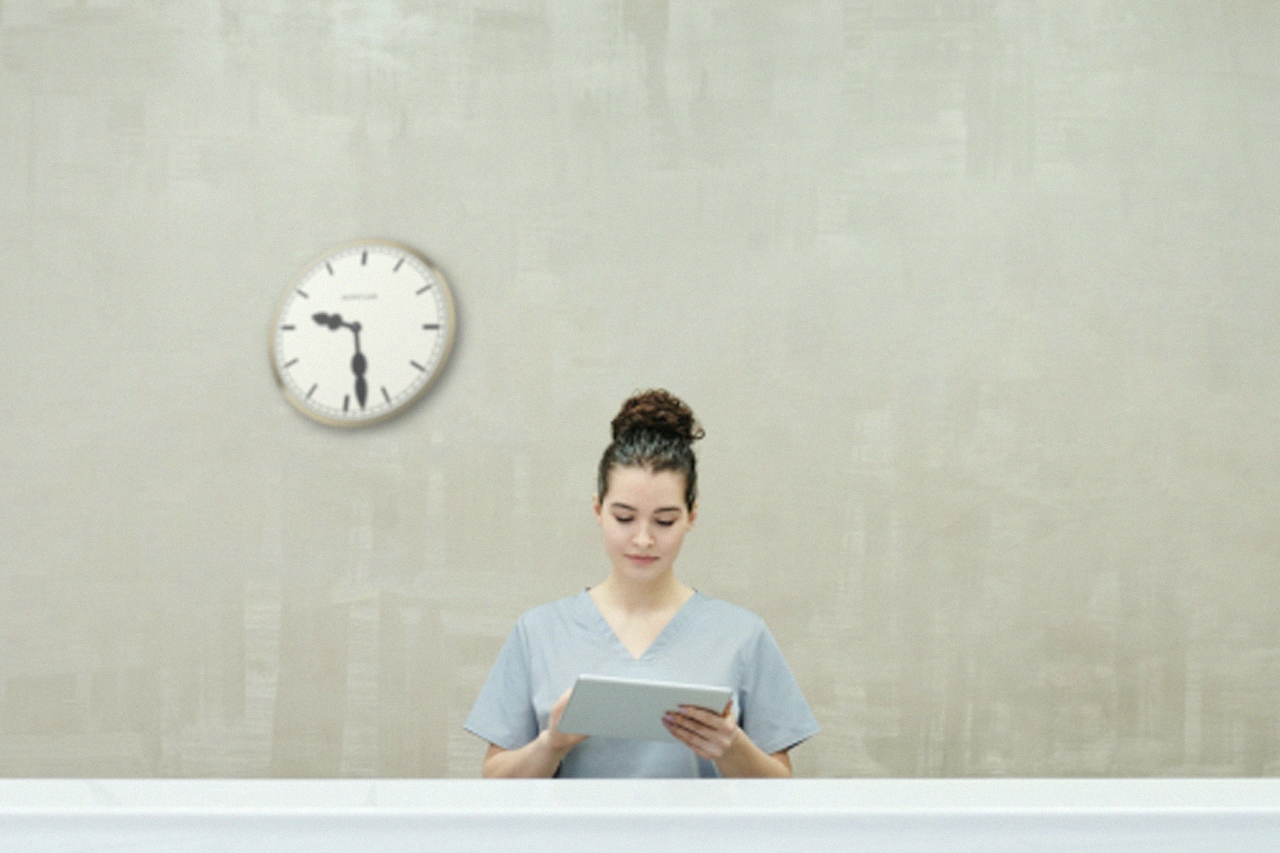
9h28
